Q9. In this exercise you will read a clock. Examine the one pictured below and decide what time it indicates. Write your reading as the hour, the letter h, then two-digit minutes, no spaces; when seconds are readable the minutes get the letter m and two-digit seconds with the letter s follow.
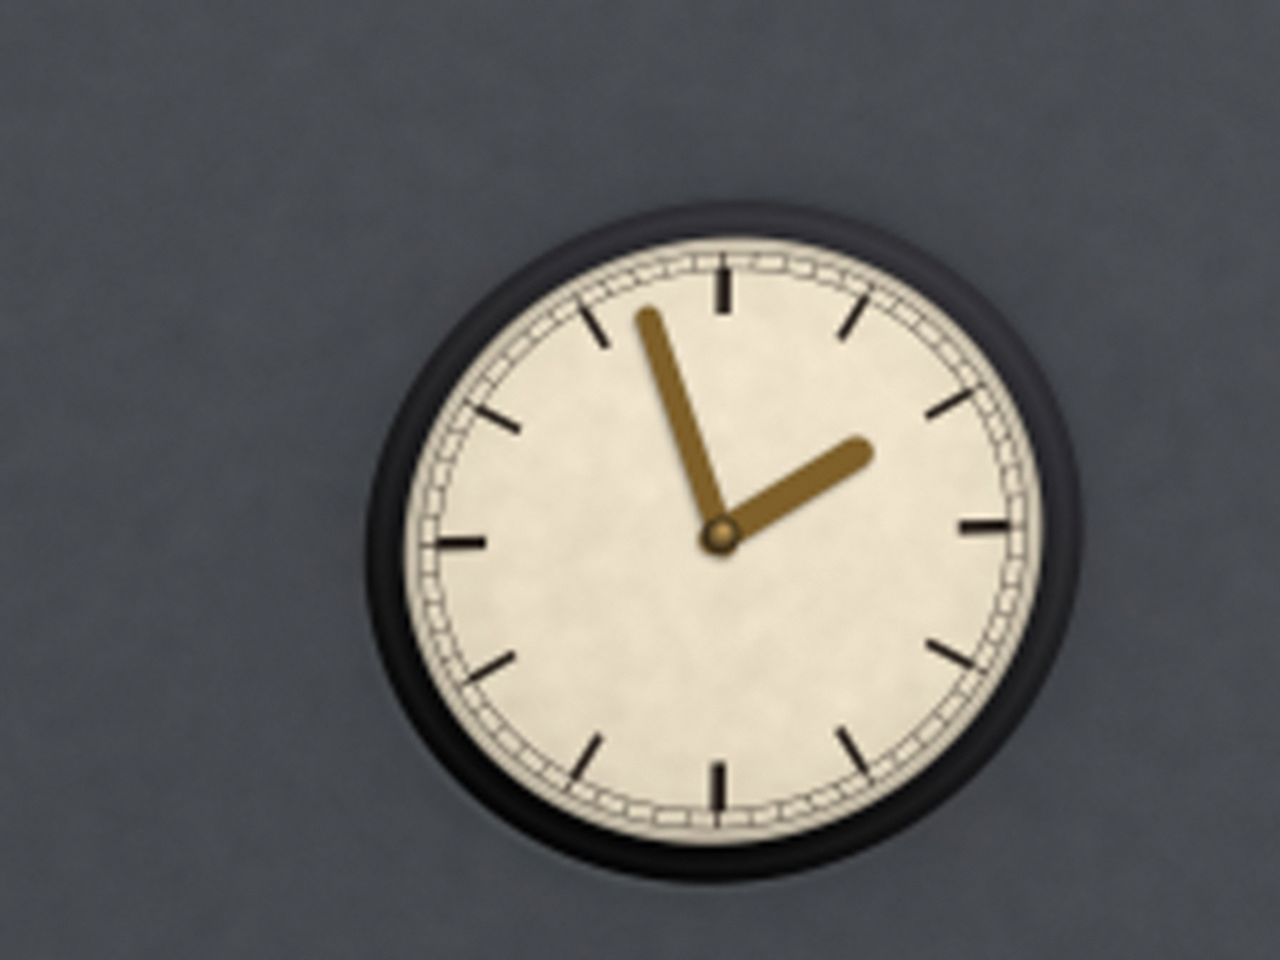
1h57
